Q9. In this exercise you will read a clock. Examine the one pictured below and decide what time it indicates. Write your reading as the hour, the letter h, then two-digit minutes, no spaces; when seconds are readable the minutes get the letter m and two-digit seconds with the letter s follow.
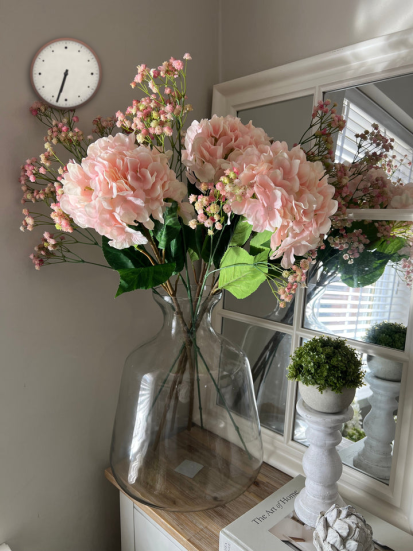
6h33
